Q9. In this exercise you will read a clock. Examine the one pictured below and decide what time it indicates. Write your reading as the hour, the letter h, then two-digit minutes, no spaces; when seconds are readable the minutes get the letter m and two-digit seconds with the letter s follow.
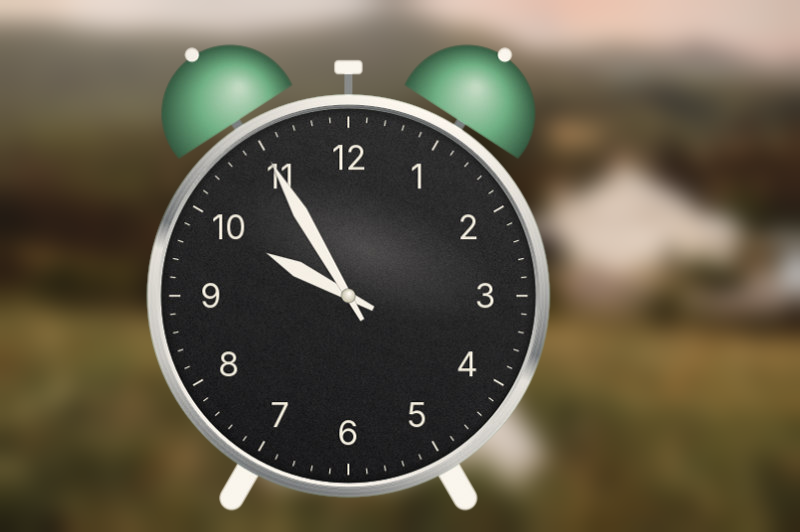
9h55
